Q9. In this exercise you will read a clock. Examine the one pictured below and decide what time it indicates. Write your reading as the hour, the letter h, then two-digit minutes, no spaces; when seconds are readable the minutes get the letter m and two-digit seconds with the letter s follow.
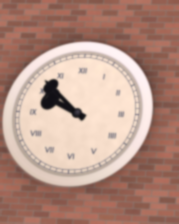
9h52
